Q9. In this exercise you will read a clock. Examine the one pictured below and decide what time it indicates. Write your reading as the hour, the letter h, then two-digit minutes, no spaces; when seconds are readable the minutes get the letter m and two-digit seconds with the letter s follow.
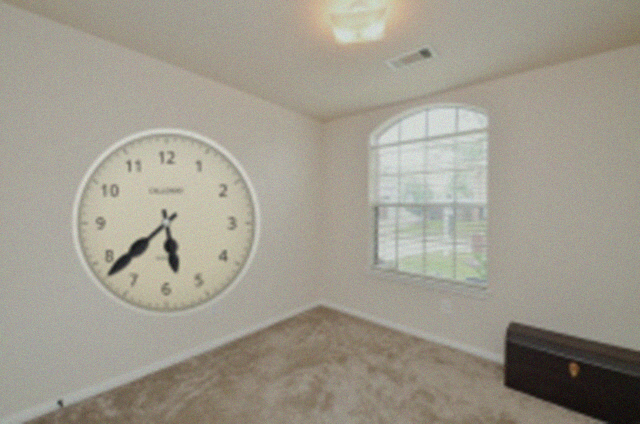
5h38
